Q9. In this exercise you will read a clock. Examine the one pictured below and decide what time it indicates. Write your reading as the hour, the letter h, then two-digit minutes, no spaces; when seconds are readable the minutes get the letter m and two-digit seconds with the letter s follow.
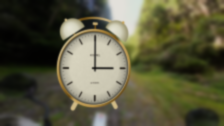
3h00
